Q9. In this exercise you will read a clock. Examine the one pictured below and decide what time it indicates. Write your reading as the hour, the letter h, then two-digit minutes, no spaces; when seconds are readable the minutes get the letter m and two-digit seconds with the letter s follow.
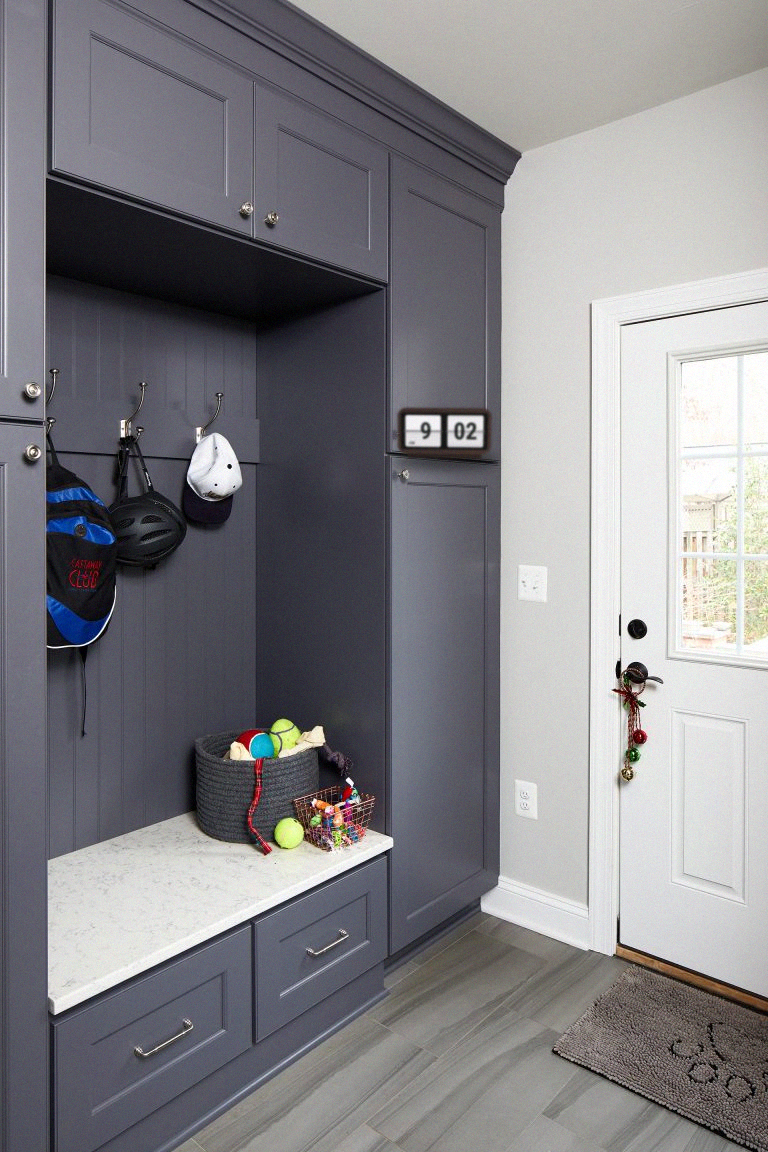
9h02
